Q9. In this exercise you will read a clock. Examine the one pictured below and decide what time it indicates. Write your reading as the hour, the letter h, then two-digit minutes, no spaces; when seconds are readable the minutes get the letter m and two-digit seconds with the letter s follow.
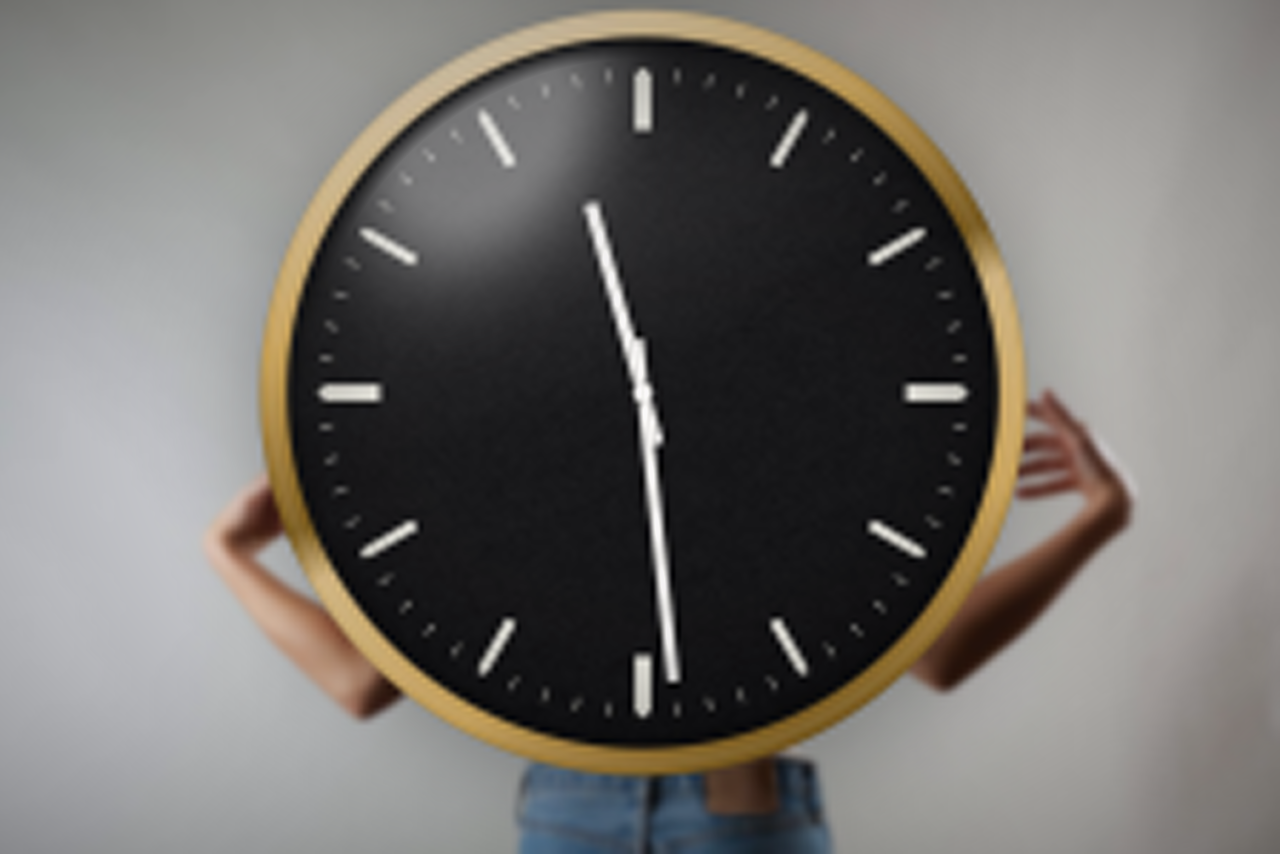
11h29
